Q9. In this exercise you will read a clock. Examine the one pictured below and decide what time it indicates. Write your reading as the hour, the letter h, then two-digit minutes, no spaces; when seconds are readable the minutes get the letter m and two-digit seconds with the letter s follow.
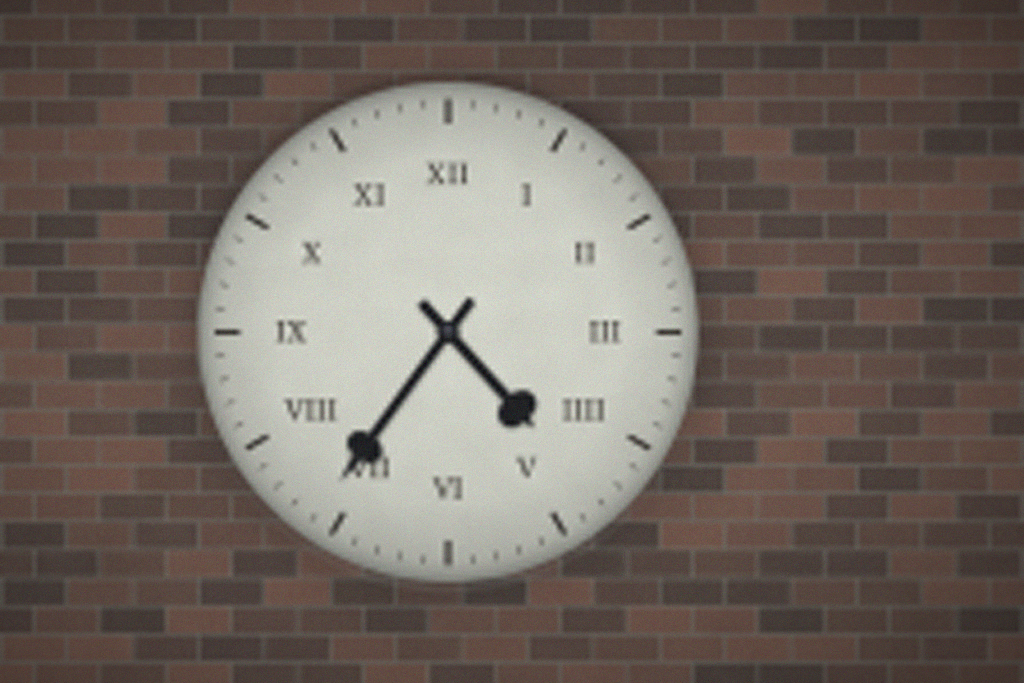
4h36
